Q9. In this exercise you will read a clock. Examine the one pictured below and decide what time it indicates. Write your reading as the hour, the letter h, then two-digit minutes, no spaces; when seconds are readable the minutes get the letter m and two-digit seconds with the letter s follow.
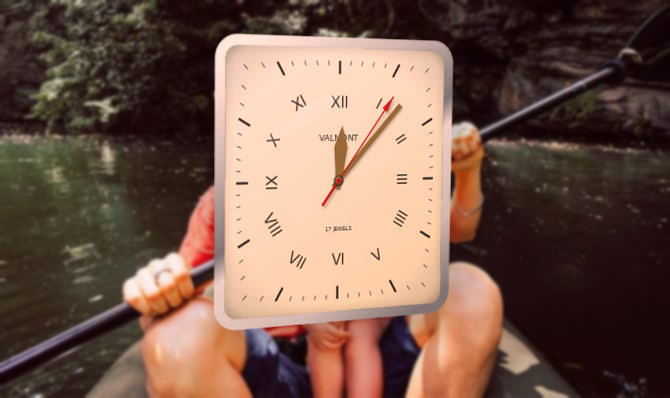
12h07m06s
